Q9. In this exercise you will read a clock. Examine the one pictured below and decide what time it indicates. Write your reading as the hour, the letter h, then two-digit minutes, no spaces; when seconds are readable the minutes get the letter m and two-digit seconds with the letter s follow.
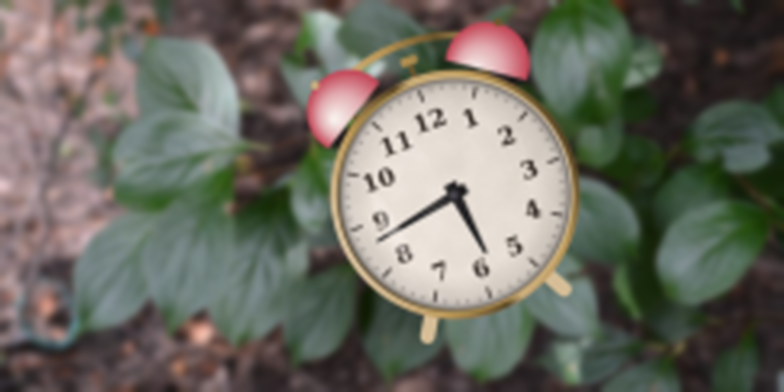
5h43
